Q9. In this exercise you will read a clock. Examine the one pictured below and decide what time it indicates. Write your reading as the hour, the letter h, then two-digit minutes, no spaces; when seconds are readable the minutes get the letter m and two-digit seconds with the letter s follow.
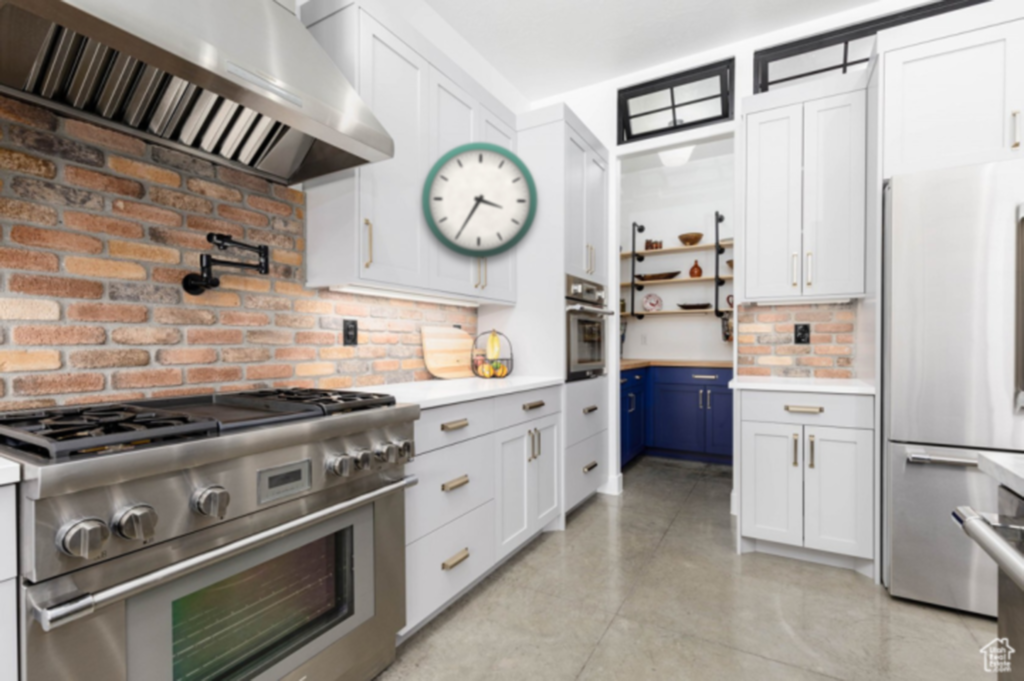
3h35
